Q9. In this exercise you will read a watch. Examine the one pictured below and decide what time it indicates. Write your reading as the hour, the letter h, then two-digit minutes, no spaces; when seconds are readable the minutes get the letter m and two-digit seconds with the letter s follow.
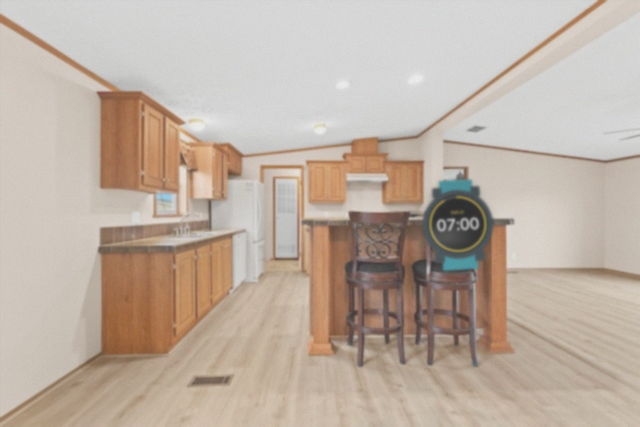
7h00
